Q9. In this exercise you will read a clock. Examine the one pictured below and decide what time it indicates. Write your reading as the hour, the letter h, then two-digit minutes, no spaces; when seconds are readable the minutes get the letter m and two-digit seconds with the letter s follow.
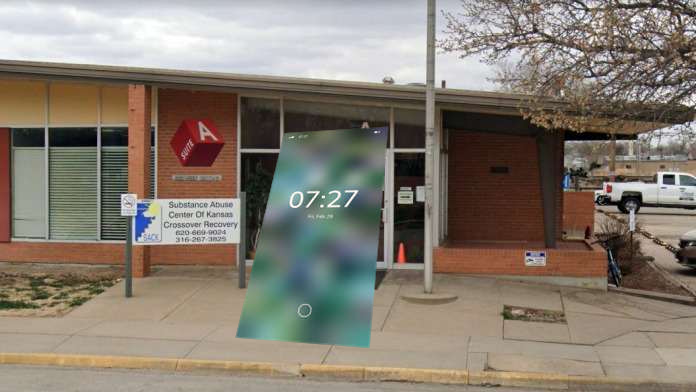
7h27
